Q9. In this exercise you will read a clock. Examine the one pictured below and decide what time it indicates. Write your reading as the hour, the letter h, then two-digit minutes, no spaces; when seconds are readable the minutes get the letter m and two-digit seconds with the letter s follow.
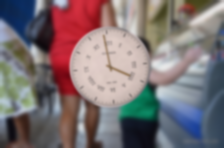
3h59
